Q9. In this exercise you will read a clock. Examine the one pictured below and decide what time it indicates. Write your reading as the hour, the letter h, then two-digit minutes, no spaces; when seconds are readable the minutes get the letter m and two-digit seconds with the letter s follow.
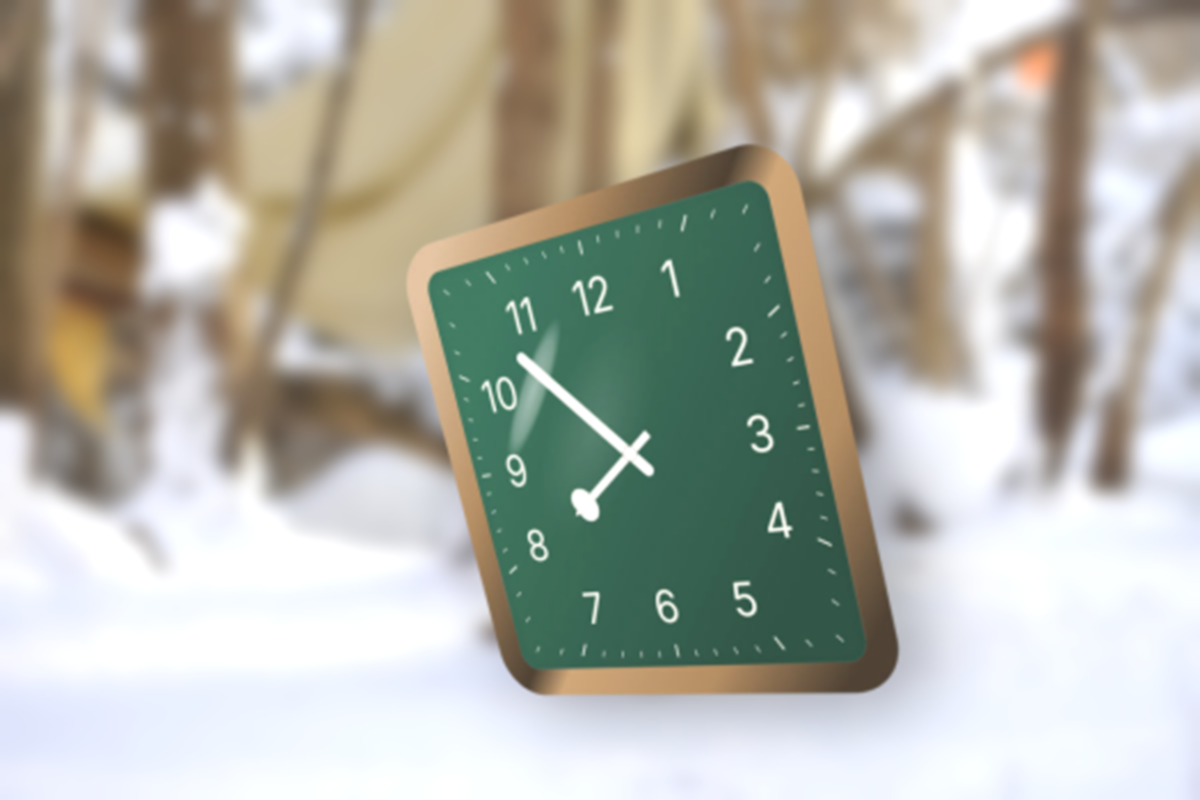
7h53
